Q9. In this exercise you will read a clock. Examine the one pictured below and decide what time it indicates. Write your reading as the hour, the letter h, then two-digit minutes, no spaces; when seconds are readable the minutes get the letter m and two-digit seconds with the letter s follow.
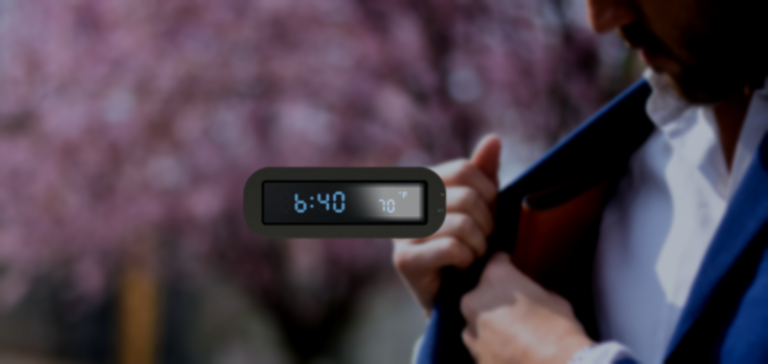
6h40
